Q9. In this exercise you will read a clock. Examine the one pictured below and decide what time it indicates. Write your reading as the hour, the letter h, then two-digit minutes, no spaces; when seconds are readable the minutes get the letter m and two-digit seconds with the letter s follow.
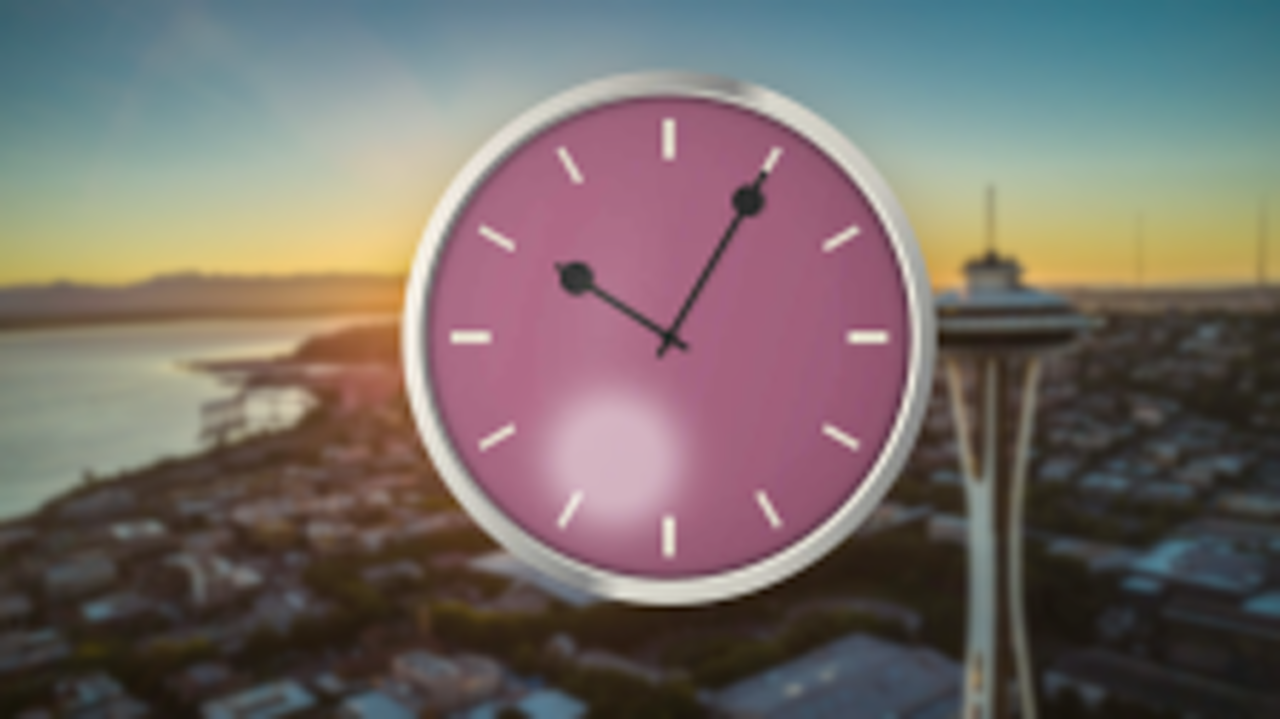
10h05
